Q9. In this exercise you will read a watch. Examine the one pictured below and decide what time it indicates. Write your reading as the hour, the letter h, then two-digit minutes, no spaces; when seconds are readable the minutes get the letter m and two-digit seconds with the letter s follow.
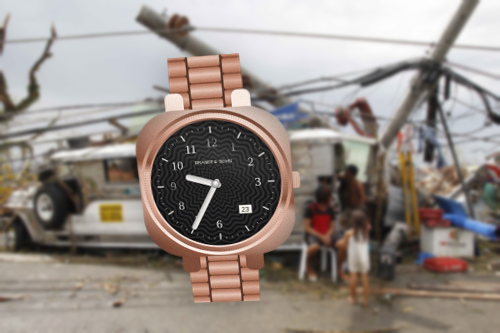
9h35
